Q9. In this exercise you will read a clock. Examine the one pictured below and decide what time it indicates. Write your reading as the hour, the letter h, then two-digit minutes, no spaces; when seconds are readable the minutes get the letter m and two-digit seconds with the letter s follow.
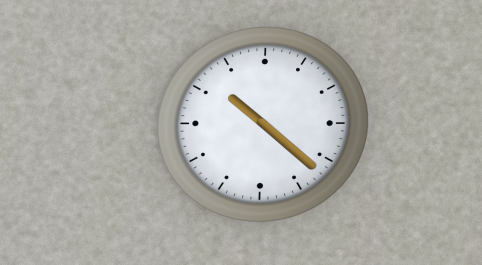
10h22
